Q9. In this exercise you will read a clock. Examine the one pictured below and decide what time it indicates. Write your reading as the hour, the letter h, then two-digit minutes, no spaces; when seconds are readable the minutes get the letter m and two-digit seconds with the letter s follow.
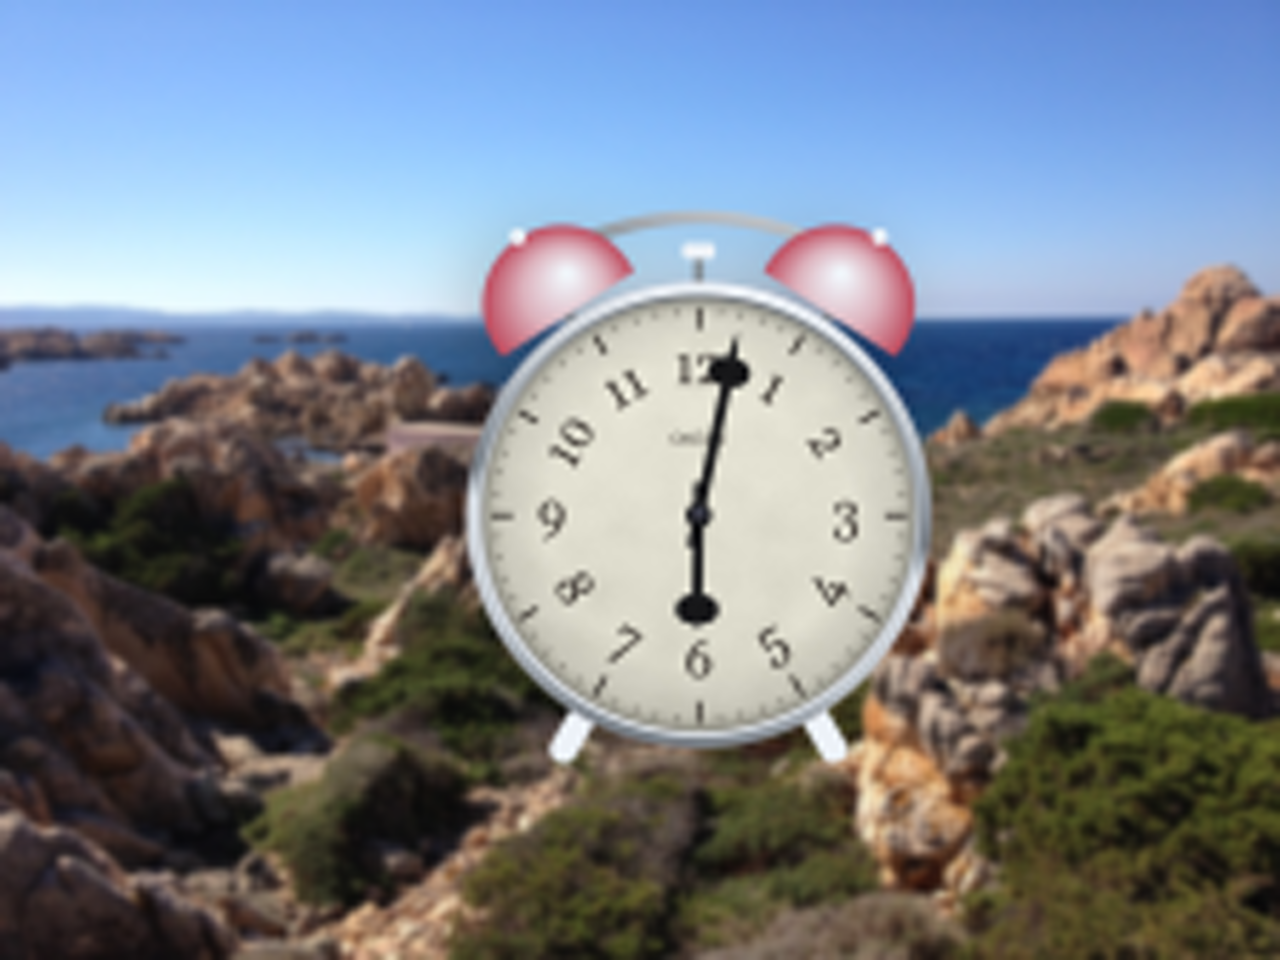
6h02
